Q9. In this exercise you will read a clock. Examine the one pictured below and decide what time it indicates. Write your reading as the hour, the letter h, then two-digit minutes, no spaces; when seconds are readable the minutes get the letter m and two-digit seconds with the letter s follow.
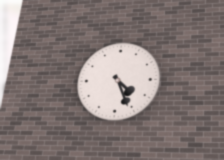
4h26
